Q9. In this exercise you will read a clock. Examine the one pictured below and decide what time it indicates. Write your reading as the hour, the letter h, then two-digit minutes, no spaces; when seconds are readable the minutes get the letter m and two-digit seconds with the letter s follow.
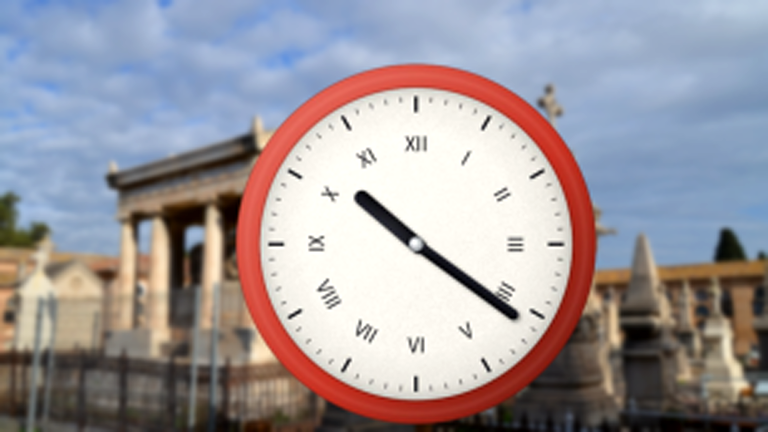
10h21
